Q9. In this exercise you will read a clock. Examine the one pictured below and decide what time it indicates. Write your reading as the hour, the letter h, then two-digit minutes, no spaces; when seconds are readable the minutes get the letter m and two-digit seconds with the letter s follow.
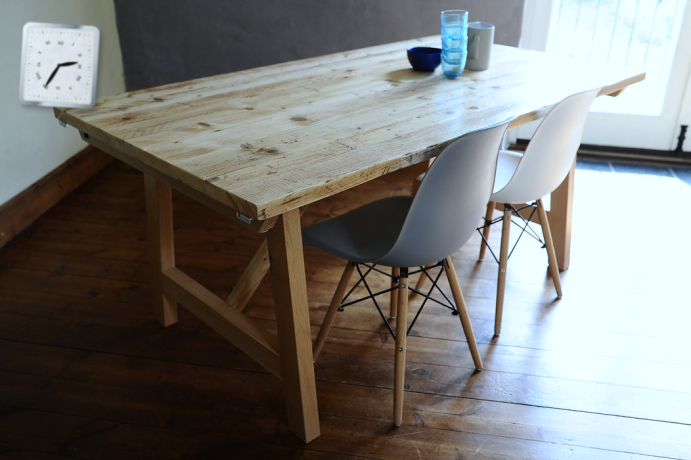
2h35
